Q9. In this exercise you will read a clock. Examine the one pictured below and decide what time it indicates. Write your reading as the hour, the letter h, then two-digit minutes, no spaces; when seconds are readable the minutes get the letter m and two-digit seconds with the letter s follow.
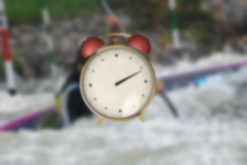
2h11
